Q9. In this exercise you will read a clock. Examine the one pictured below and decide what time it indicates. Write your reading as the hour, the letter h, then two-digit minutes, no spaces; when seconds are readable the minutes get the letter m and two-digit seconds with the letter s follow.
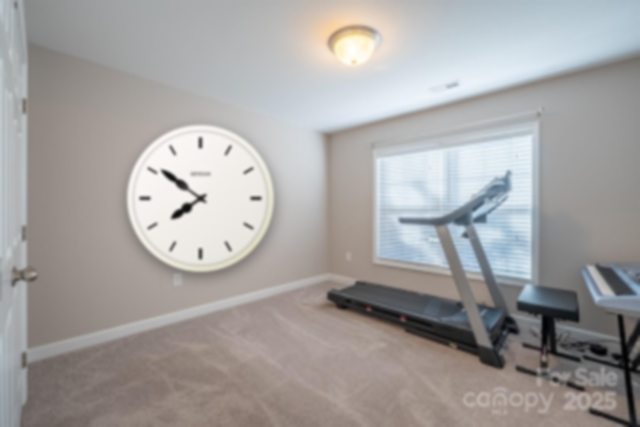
7h51
